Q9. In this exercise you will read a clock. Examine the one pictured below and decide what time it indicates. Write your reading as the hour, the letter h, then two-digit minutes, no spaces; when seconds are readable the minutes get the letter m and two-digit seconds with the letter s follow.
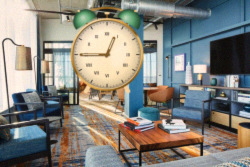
12h45
